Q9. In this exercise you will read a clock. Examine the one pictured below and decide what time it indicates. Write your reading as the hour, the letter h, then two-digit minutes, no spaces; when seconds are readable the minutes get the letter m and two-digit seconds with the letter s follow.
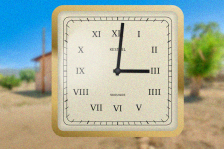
3h01
